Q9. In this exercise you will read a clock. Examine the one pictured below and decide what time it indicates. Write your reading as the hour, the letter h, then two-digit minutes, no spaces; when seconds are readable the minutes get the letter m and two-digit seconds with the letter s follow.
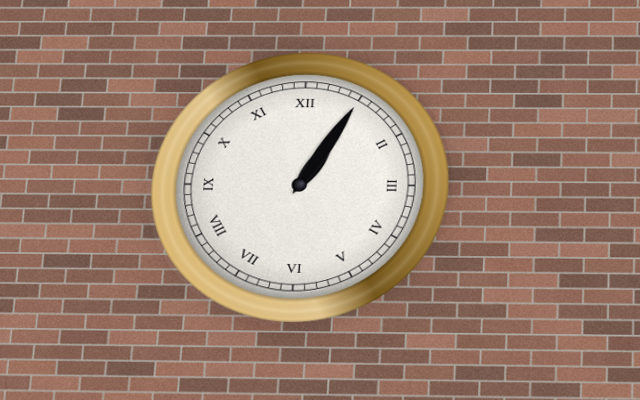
1h05
